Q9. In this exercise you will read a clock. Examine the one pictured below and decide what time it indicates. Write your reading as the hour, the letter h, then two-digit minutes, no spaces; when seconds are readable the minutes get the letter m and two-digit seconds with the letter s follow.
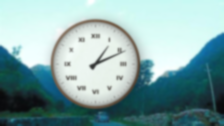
1h11
